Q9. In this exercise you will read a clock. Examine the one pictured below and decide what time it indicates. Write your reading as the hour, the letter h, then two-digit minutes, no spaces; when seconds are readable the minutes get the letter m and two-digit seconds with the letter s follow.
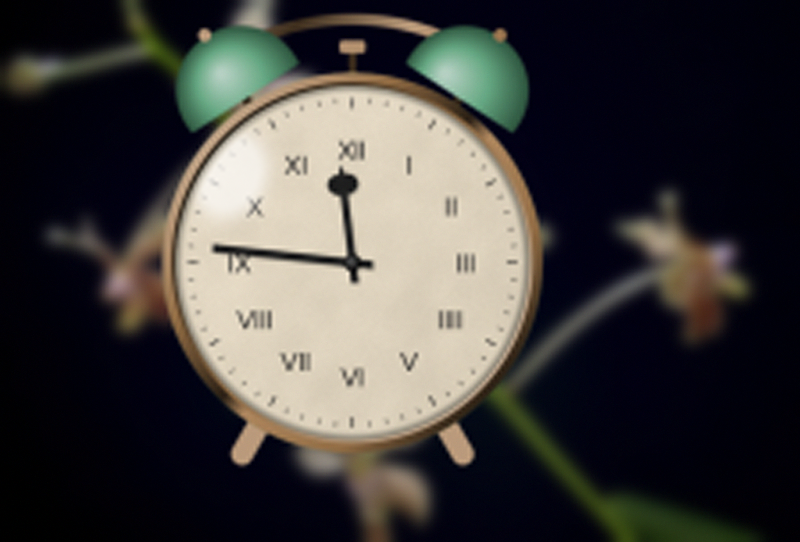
11h46
